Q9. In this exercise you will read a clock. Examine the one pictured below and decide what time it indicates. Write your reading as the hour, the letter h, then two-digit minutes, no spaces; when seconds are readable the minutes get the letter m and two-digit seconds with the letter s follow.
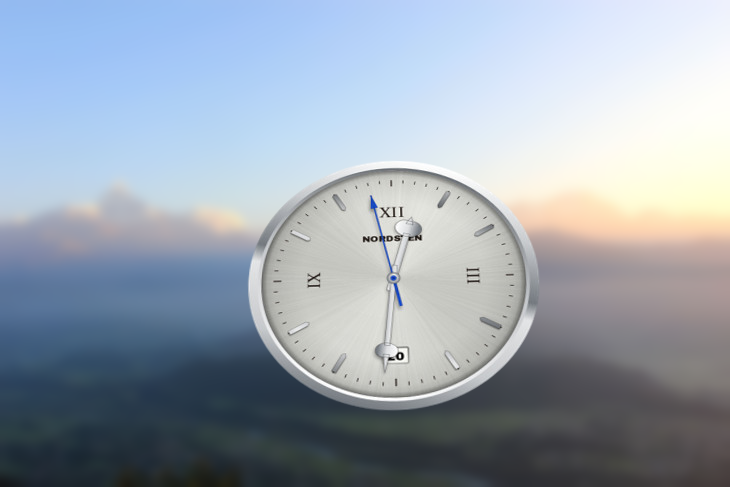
12h30m58s
